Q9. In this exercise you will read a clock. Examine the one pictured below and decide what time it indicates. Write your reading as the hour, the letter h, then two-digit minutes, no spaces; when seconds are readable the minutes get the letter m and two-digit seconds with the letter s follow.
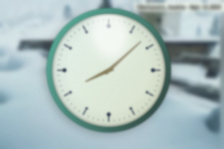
8h08
